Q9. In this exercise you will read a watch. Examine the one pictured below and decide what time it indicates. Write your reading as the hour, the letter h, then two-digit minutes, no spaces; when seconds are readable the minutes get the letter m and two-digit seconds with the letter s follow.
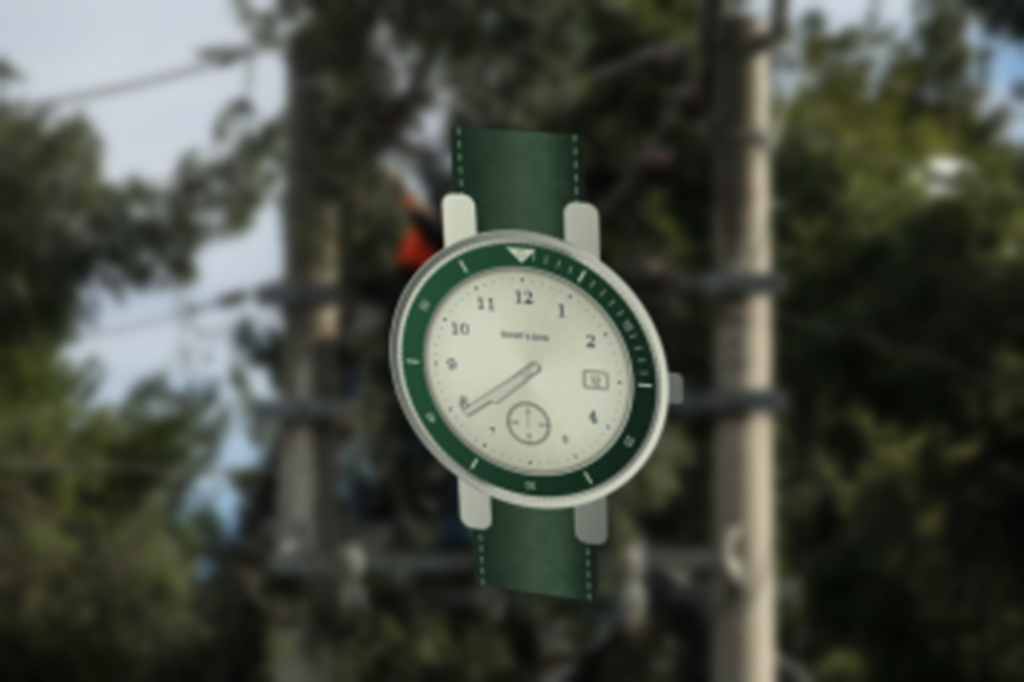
7h39
